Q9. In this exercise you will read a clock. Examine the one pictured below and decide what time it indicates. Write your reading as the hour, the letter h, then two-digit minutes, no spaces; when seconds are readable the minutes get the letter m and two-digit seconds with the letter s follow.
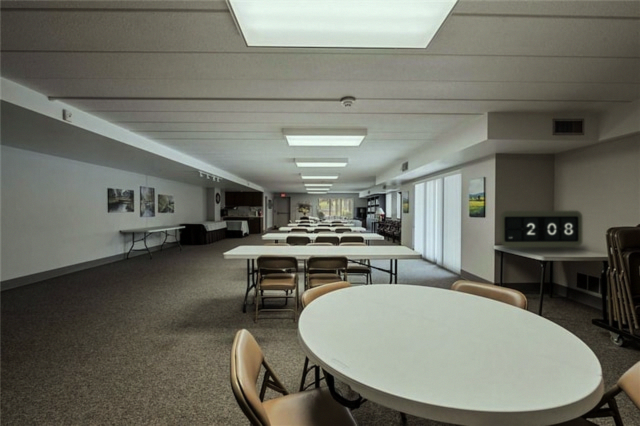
2h08
